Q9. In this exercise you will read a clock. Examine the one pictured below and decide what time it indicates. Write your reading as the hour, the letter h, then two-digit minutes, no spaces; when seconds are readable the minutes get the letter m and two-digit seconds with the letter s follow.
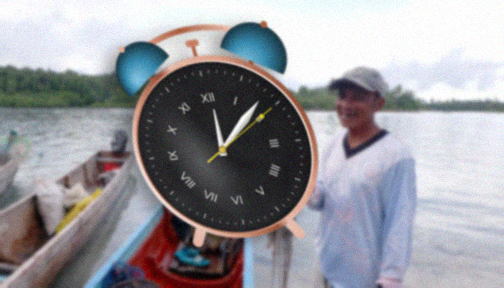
12h08m10s
